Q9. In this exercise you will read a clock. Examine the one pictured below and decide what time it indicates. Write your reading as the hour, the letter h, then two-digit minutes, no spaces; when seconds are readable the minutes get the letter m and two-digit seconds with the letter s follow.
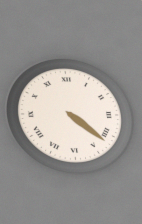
4h22
